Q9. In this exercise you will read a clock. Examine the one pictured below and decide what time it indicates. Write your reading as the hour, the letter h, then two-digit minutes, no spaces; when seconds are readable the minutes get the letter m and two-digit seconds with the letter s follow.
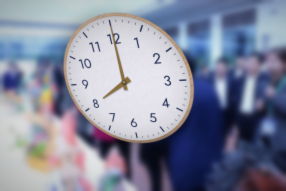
8h00
